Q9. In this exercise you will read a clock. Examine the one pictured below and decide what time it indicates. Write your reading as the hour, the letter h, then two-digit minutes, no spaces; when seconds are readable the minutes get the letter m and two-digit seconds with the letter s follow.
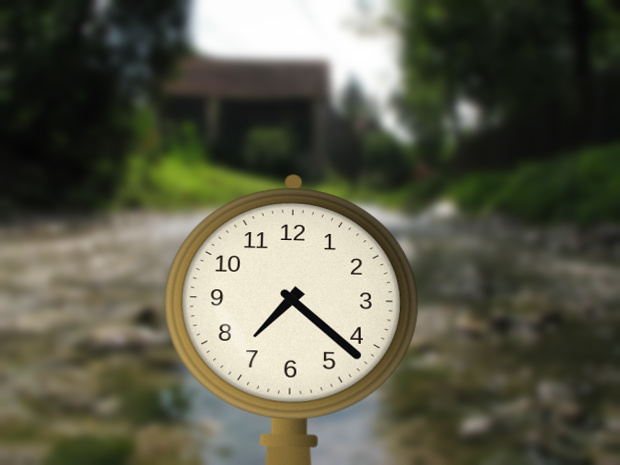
7h22
